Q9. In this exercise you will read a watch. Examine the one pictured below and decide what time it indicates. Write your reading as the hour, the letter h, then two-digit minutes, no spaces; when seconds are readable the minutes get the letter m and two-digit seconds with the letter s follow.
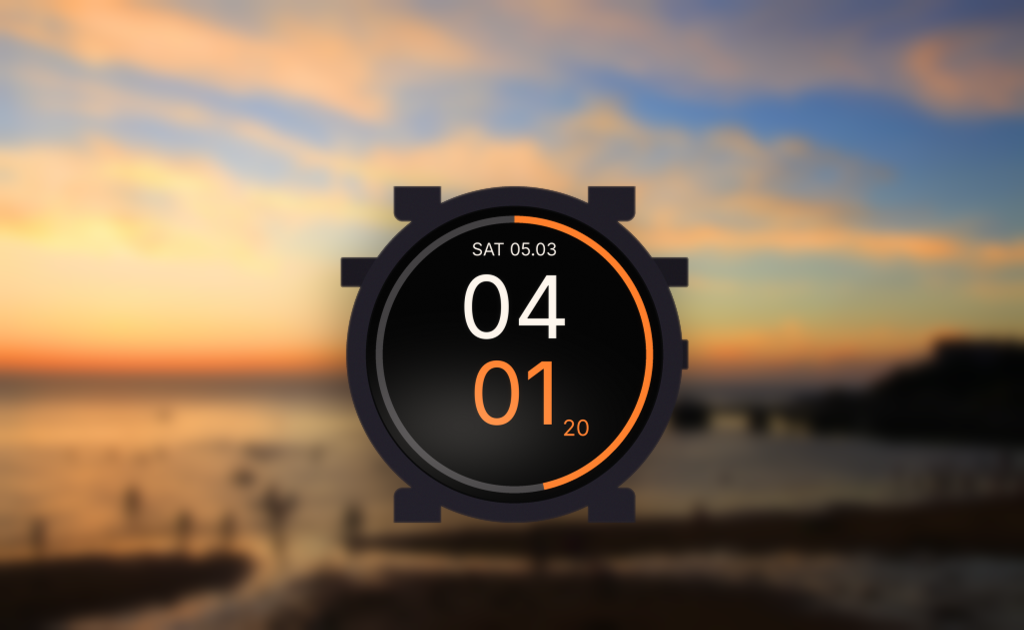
4h01m20s
